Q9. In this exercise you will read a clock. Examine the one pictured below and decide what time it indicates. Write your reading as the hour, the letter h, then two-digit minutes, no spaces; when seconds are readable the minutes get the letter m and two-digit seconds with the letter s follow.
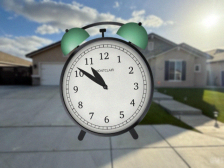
10h51
